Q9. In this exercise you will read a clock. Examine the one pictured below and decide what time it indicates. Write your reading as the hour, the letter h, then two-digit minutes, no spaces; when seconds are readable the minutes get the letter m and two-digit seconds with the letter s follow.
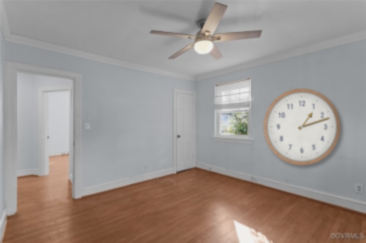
1h12
